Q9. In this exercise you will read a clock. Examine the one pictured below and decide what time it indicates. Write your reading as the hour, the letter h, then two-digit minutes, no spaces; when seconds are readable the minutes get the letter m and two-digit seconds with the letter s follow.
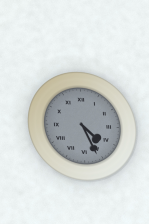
4h26
